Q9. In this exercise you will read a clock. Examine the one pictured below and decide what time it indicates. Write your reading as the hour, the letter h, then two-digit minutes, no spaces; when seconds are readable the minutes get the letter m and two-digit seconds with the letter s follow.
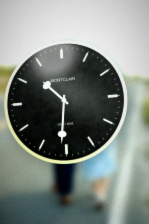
10h31
